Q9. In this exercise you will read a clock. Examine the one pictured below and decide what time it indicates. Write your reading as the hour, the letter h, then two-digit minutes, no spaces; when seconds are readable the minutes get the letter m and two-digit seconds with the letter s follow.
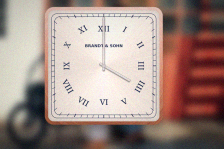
4h00
